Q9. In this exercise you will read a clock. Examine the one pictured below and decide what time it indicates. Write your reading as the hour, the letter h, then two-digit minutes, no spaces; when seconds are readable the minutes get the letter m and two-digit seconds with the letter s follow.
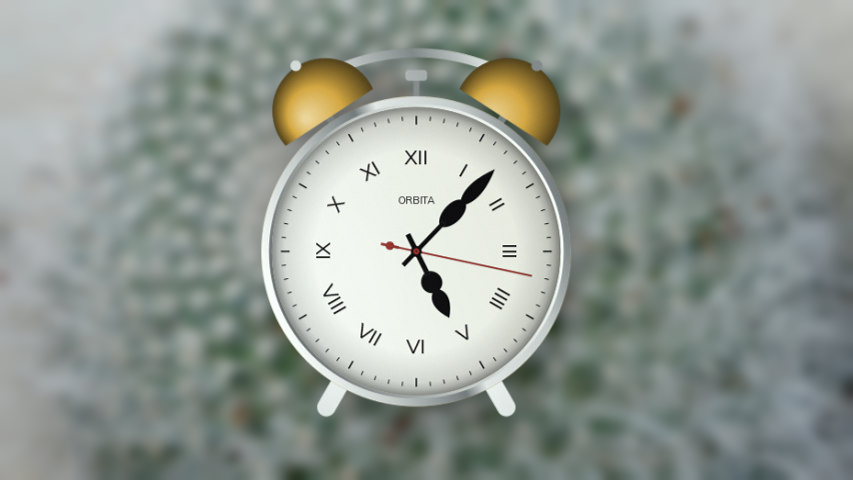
5h07m17s
